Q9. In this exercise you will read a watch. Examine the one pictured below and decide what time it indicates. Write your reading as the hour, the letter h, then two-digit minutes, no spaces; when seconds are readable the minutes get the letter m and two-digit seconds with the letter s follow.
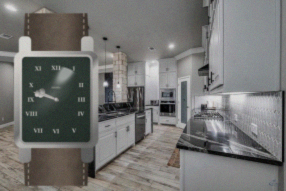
9h48
